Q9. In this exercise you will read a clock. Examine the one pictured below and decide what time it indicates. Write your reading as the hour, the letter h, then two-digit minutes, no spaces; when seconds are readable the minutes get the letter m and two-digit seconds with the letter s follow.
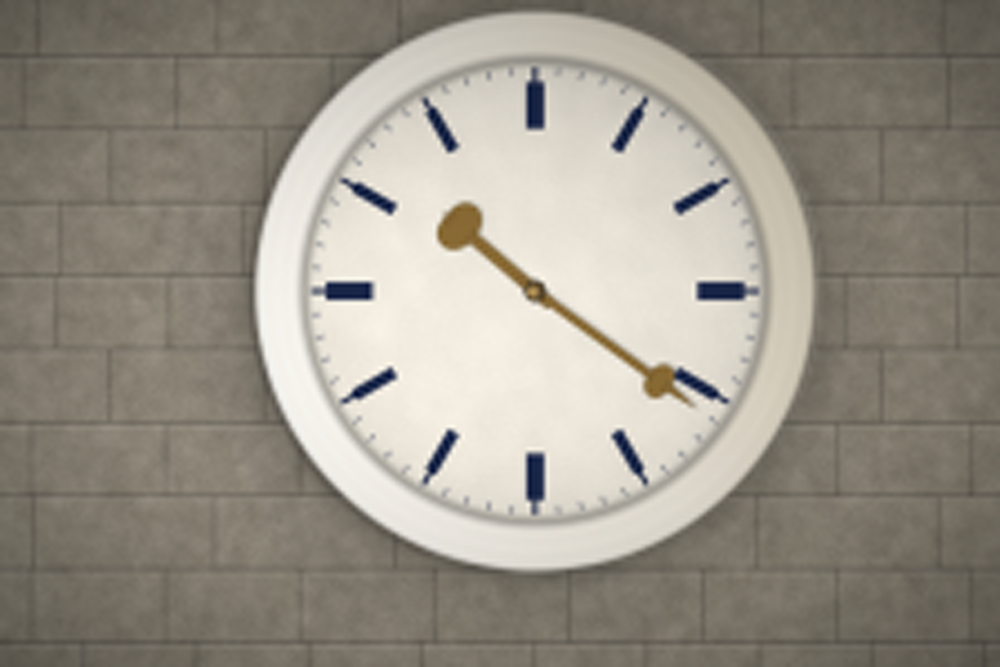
10h21
